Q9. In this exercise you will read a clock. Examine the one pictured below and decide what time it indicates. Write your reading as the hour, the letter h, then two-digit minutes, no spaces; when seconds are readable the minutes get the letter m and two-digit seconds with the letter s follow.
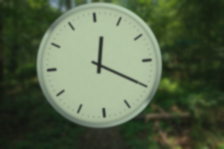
12h20
